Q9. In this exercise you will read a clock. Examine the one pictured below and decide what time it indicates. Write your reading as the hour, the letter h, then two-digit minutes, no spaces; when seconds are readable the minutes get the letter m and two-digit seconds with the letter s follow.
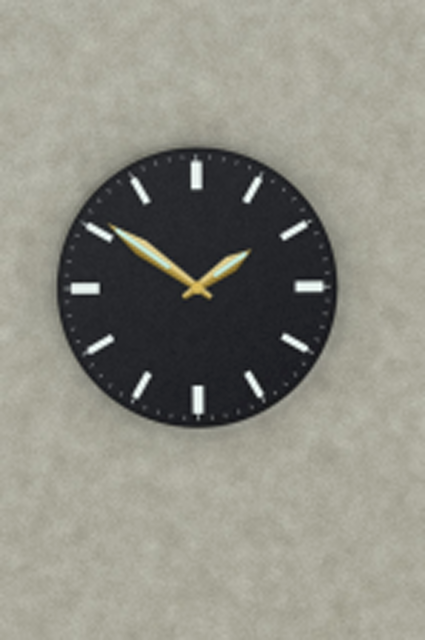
1h51
